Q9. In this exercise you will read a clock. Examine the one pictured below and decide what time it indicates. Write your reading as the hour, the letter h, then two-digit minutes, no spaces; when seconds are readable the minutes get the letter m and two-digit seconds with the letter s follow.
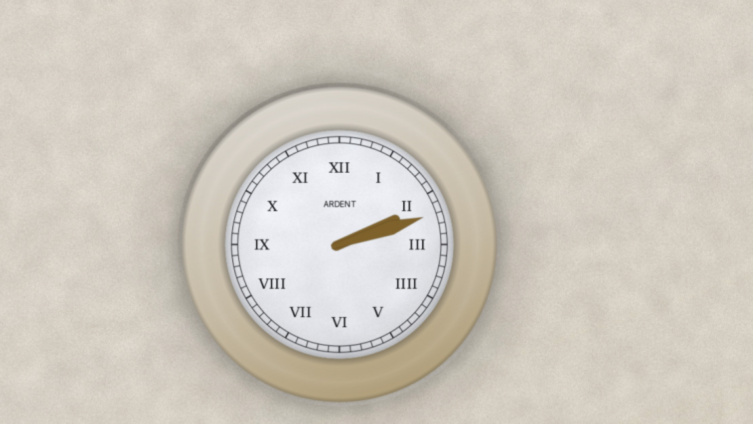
2h12
